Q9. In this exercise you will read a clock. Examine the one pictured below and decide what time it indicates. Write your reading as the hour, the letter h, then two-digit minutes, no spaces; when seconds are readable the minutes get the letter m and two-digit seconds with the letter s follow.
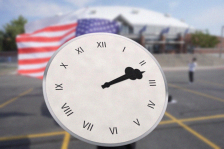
2h12
